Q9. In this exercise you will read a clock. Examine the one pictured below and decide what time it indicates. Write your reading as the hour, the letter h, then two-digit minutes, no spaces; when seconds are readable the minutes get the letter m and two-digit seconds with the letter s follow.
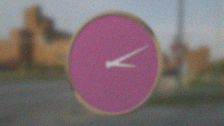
3h11
